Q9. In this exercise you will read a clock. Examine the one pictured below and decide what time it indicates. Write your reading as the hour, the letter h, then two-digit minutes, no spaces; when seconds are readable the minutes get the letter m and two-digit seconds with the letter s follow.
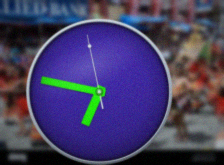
6h46m58s
